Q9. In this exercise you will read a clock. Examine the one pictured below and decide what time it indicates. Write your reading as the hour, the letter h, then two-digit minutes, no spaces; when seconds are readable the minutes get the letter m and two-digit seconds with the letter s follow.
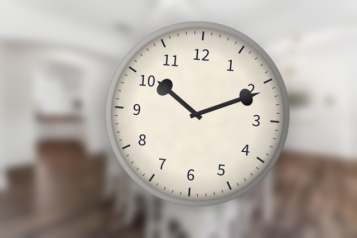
10h11
